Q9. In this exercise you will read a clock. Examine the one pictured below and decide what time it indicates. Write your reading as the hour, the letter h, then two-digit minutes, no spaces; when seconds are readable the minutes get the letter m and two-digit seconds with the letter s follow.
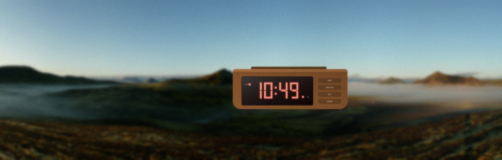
10h49
